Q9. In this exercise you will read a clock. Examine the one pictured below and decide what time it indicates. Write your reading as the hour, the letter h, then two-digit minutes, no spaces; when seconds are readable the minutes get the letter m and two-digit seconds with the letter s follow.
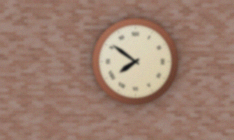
7h51
